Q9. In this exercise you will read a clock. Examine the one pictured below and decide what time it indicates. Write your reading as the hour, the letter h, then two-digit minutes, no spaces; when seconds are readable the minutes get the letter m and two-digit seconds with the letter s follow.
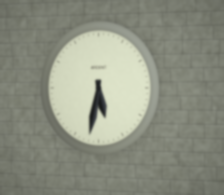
5h32
